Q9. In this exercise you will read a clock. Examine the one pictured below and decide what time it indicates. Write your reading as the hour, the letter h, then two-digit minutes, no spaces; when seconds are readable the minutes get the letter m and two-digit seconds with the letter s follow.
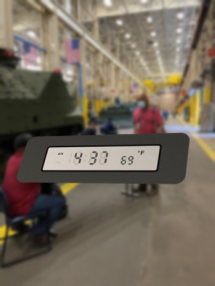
4h37
